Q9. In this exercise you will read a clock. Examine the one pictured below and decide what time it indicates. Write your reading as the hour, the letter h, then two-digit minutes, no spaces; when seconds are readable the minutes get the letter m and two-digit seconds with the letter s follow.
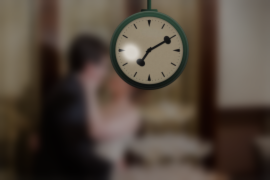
7h10
